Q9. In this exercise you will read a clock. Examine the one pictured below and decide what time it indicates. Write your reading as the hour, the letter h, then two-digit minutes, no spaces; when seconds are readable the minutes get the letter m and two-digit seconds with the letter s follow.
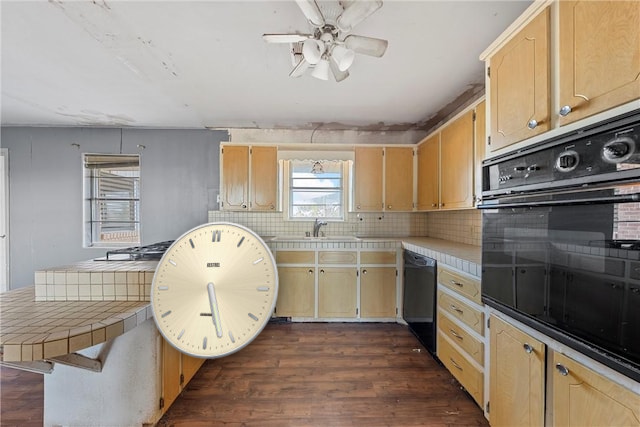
5h27
